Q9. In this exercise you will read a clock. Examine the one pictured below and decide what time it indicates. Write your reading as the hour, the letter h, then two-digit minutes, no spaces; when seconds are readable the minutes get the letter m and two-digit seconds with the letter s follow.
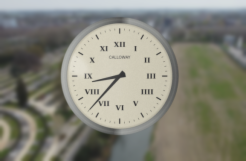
8h37
